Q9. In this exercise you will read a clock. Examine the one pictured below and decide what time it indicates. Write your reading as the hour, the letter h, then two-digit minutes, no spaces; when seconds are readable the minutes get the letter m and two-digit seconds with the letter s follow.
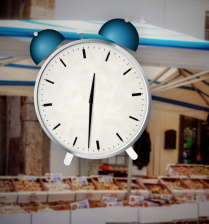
12h32
